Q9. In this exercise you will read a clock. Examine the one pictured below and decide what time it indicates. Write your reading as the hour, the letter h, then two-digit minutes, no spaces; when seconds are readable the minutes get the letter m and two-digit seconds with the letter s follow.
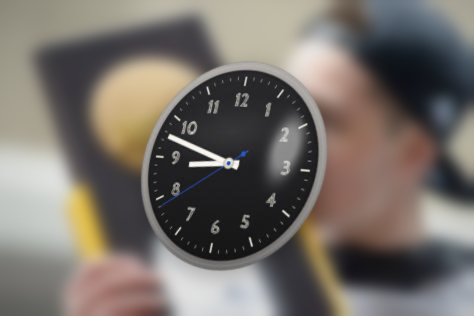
8h47m39s
